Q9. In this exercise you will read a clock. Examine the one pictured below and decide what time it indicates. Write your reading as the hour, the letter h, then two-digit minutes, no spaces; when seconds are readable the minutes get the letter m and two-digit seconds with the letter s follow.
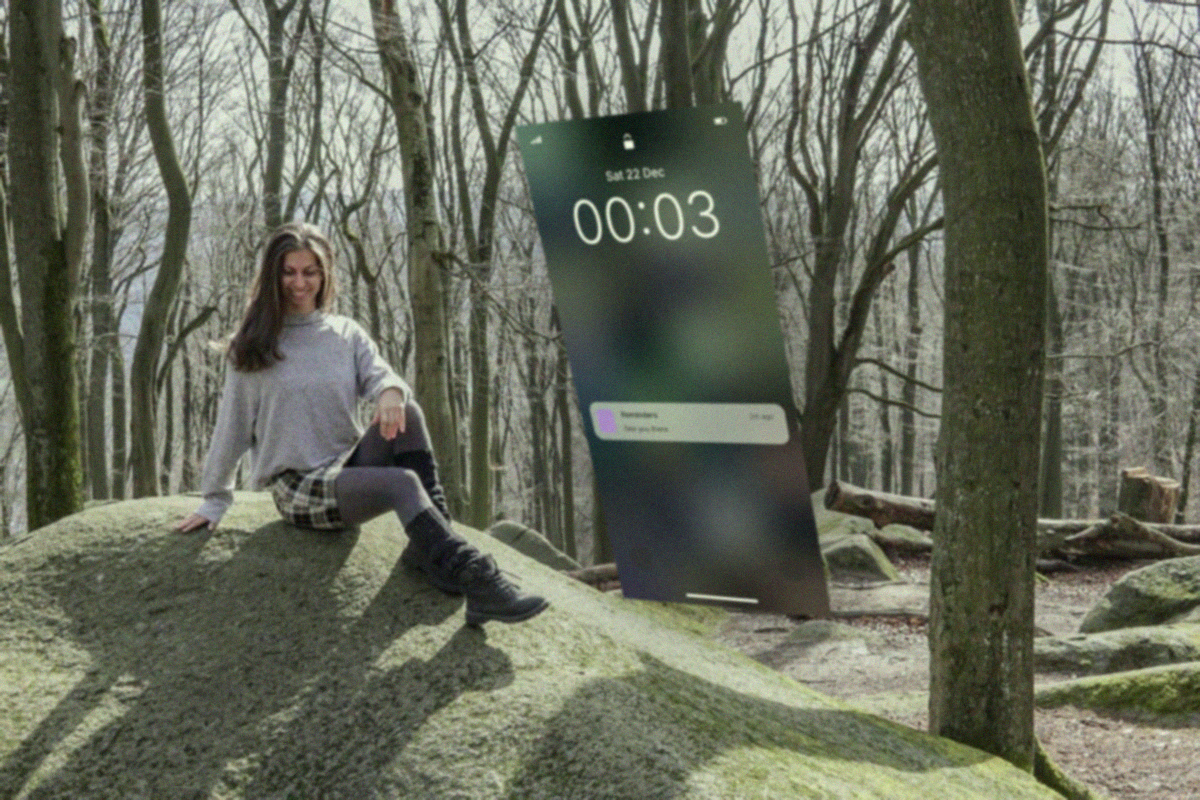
0h03
